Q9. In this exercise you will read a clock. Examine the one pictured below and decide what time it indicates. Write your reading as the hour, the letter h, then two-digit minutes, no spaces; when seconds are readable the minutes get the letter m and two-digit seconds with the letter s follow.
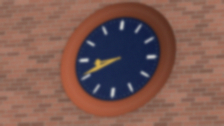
8h41
